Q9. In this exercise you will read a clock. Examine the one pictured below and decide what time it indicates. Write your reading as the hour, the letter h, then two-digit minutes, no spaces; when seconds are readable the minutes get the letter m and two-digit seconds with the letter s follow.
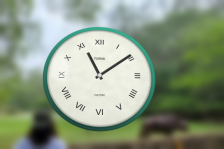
11h09
